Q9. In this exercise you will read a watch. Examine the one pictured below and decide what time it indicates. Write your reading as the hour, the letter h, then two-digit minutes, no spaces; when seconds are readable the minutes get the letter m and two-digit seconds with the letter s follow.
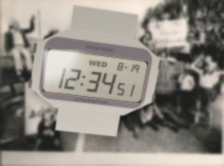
12h34m51s
